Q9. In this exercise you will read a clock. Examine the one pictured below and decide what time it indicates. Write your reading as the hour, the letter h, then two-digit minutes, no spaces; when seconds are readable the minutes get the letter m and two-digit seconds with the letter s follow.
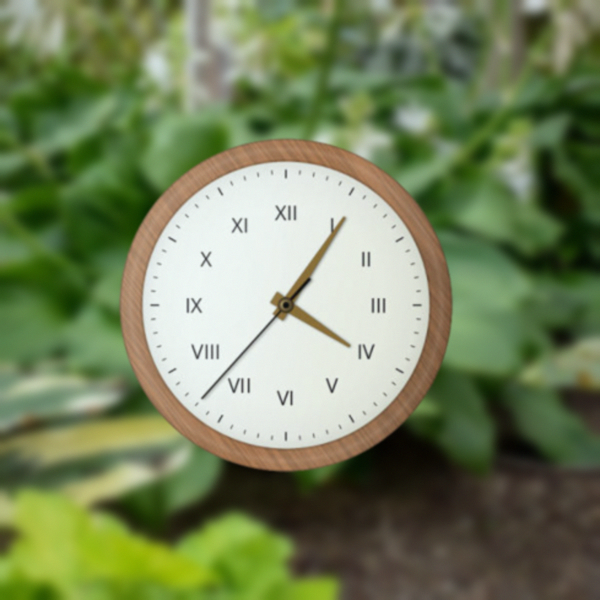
4h05m37s
